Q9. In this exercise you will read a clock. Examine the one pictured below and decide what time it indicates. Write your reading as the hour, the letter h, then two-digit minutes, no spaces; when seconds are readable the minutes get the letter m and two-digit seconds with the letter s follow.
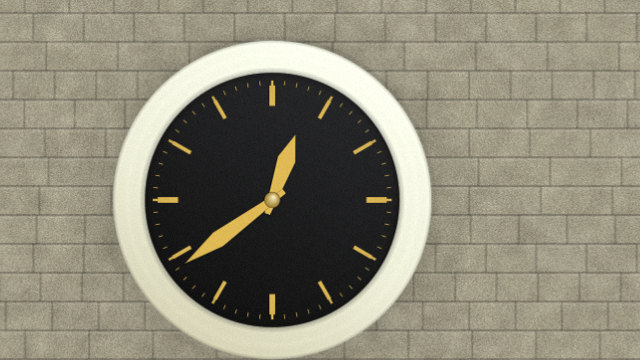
12h39
